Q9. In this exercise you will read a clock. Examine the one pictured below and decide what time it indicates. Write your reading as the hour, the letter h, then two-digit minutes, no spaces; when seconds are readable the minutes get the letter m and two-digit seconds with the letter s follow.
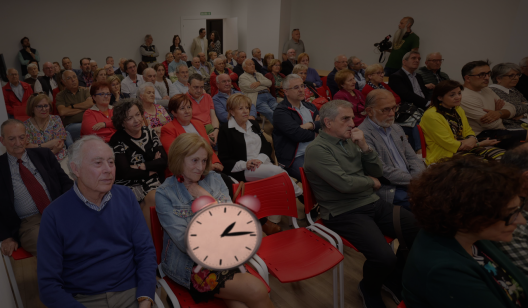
1h14
